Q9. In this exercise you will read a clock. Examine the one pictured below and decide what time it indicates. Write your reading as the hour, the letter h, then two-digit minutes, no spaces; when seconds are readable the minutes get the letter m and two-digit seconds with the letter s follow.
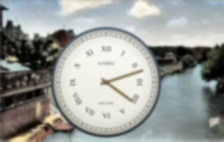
4h12
